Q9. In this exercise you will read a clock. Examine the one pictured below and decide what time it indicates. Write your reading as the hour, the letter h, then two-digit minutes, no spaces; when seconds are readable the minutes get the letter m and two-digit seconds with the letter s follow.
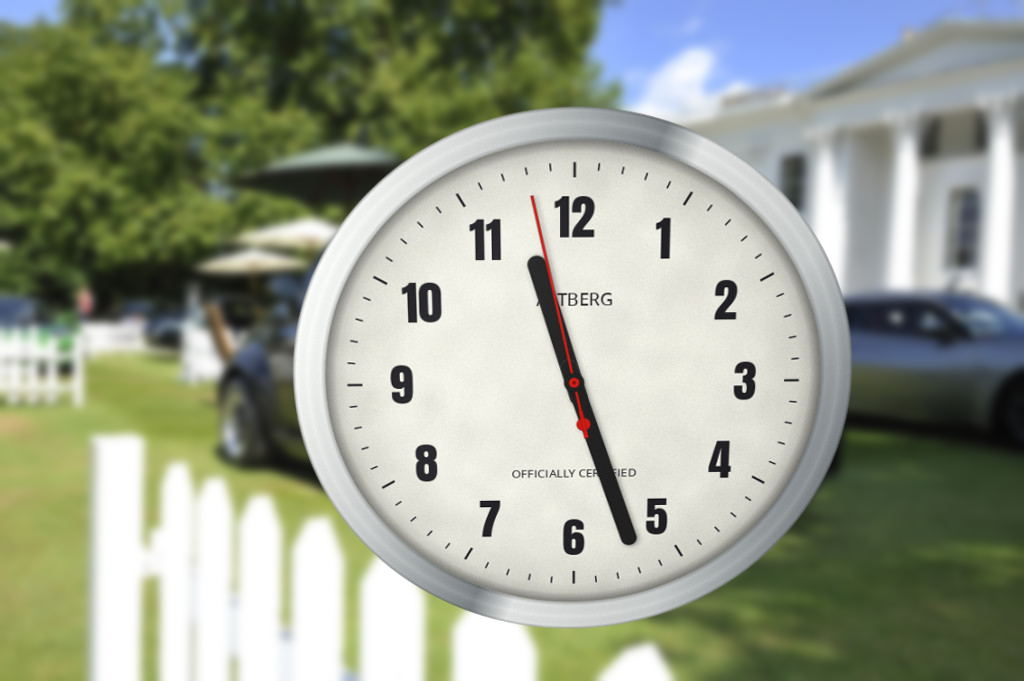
11h26m58s
